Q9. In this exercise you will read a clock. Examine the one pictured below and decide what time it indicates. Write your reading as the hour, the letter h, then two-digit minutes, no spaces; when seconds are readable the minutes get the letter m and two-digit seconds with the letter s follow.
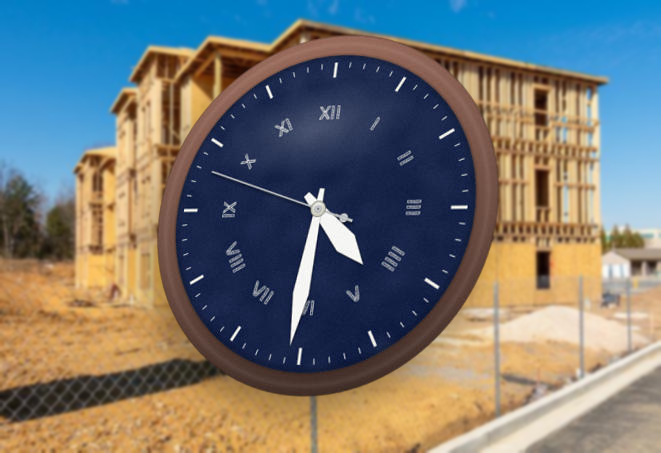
4h30m48s
